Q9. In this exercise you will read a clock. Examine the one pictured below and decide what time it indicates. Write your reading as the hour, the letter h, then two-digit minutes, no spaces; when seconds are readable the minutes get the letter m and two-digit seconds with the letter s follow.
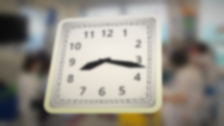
8h17
